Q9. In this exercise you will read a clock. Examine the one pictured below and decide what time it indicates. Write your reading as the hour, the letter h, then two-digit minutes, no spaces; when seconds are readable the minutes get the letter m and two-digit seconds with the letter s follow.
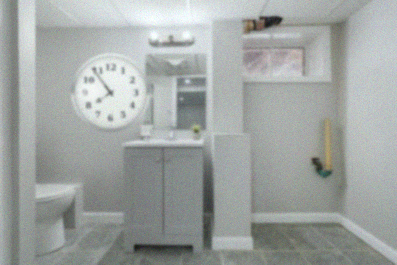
7h54
